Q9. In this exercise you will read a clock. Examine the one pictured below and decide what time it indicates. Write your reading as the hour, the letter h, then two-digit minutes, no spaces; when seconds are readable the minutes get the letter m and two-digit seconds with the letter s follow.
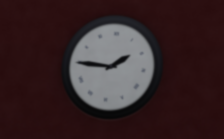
1h45
